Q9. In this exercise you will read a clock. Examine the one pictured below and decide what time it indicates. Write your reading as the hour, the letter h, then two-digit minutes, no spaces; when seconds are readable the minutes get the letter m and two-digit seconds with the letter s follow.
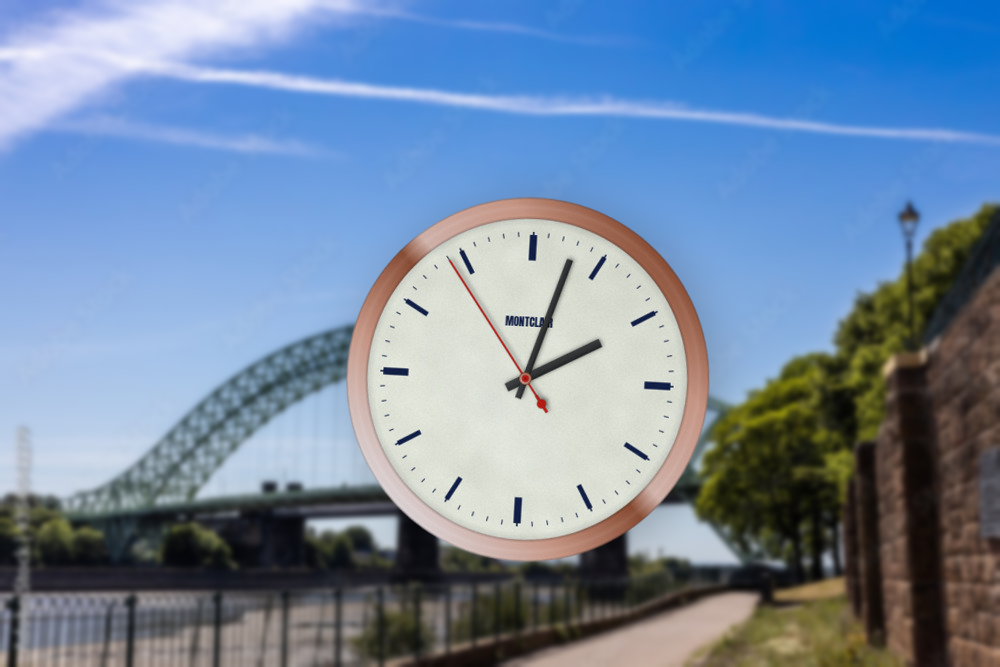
2h02m54s
